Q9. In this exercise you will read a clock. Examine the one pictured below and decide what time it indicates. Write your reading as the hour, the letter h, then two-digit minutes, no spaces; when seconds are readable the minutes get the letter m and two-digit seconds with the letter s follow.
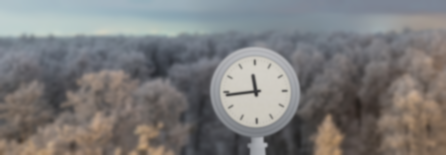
11h44
